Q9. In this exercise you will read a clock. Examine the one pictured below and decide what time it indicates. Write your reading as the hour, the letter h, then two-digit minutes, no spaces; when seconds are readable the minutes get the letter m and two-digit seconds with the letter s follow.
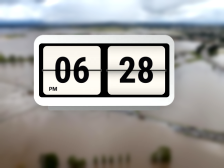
6h28
